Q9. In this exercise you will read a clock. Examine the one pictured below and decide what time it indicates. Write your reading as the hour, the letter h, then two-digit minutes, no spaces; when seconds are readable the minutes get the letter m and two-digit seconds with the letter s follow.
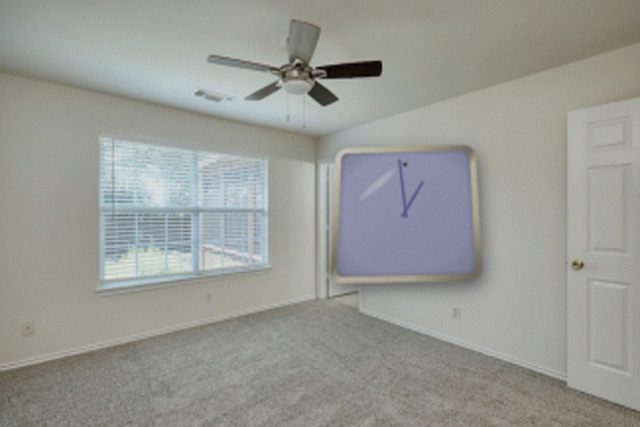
12h59
